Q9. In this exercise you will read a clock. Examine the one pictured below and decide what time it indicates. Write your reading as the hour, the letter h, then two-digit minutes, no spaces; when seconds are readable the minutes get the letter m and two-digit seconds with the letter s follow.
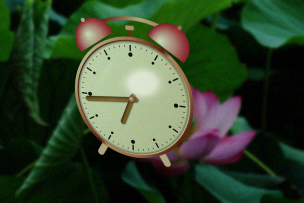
6h44
